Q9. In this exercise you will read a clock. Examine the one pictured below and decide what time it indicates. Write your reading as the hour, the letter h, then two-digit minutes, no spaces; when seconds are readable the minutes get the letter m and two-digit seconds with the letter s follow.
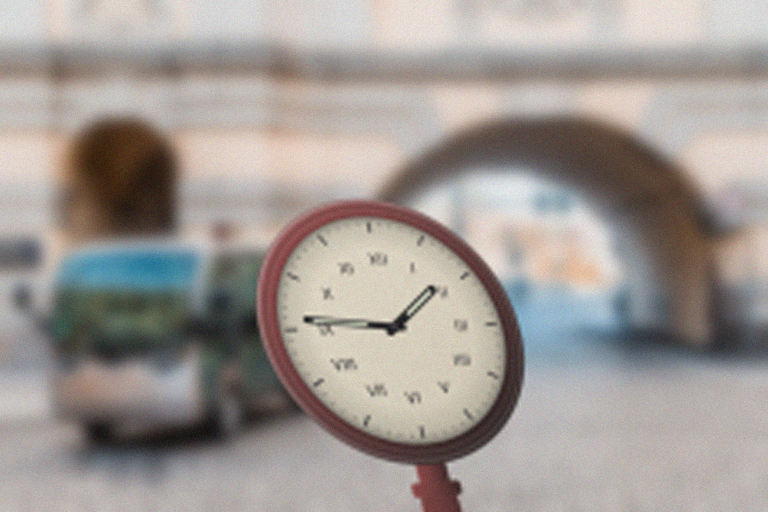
1h46
